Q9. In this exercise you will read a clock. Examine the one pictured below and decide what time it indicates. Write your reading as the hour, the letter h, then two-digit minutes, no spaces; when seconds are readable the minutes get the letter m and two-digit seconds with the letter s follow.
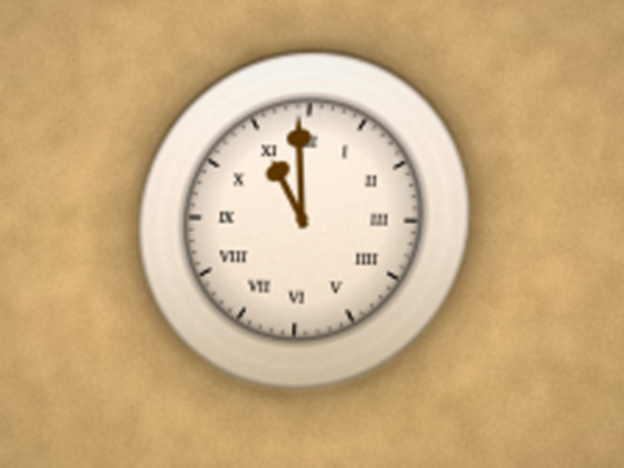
10h59
